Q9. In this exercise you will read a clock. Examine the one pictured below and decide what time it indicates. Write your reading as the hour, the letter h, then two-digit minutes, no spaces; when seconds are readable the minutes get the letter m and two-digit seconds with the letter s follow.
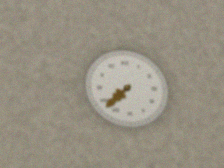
7h38
